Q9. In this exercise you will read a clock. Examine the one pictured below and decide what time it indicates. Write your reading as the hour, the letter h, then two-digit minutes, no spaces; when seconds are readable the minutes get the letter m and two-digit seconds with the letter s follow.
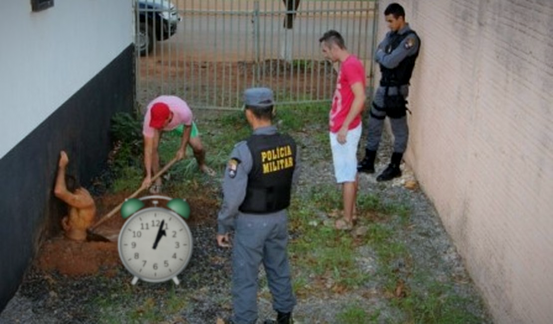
1h03
